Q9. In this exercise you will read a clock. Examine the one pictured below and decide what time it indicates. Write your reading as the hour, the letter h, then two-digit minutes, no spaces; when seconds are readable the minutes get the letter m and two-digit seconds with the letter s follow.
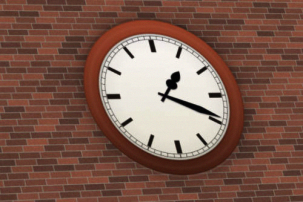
1h19
